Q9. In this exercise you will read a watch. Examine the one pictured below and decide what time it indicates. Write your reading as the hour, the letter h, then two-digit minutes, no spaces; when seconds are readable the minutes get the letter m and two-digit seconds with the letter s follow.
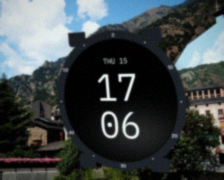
17h06
